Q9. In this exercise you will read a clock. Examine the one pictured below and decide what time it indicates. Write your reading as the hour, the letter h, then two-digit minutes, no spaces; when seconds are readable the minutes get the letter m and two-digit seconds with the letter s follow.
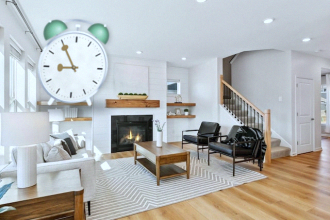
8h55
